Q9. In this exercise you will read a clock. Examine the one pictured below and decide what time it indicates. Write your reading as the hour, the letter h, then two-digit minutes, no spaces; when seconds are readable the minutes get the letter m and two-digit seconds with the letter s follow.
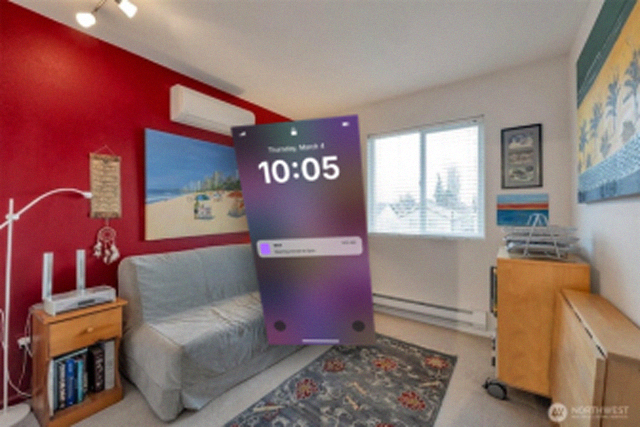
10h05
